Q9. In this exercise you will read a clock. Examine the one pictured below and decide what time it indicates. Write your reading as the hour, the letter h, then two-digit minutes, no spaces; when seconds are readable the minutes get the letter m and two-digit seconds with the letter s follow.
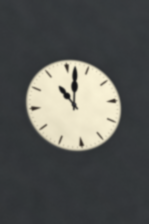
11h02
